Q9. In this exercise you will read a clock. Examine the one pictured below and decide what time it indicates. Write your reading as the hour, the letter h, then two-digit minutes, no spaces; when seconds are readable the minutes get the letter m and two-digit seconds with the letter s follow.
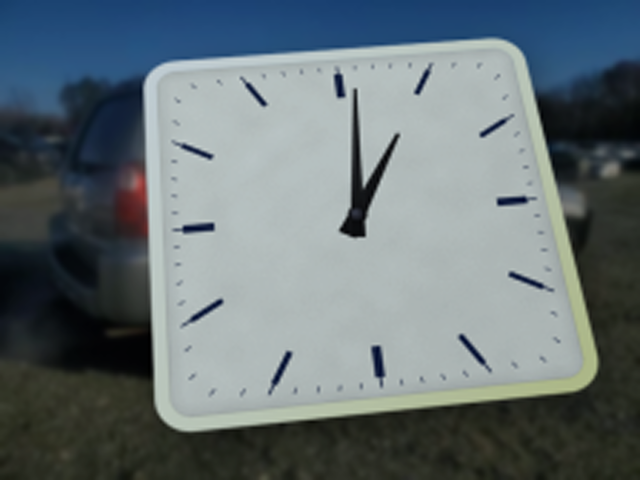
1h01
